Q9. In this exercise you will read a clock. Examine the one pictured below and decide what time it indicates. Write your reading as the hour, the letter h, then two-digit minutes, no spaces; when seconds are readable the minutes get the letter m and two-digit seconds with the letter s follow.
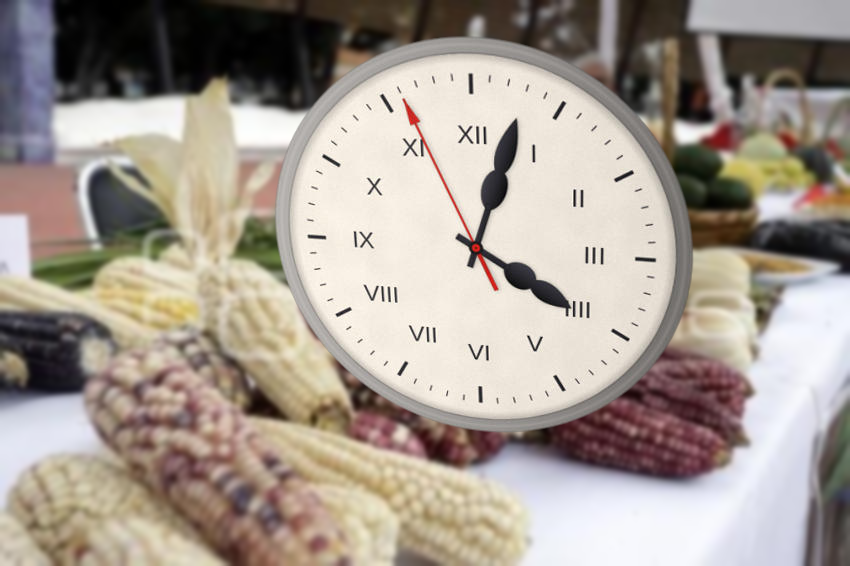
4h02m56s
